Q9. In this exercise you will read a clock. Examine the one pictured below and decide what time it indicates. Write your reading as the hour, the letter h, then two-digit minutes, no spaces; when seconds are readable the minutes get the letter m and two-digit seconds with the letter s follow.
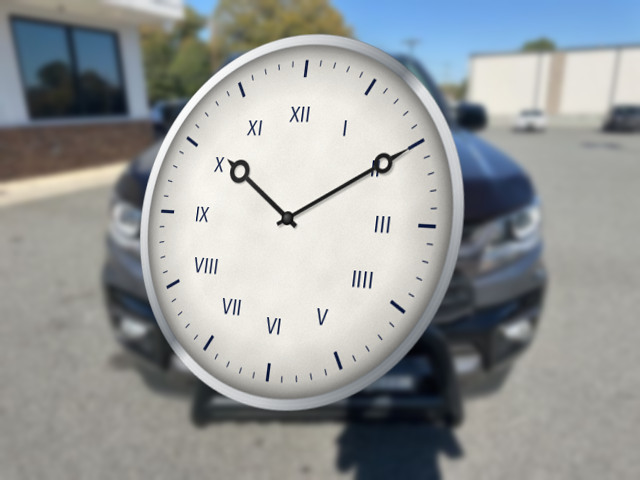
10h10
